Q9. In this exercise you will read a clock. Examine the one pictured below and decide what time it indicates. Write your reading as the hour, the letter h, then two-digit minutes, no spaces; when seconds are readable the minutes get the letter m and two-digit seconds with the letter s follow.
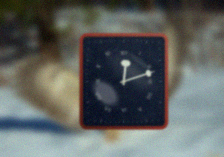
12h12
